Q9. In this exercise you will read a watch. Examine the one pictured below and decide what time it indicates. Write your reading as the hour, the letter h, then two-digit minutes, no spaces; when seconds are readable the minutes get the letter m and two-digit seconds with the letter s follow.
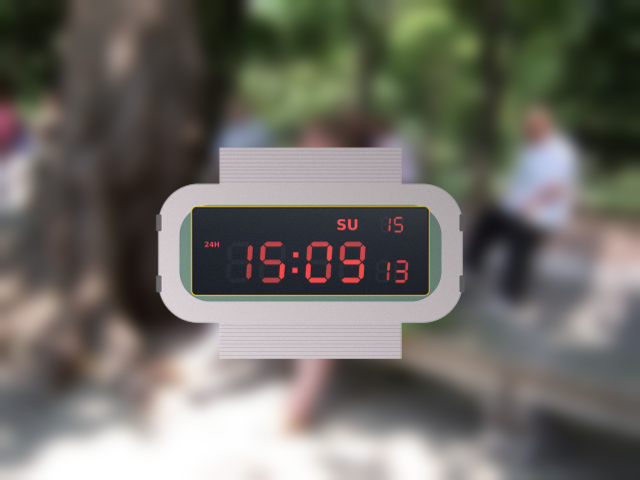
15h09m13s
